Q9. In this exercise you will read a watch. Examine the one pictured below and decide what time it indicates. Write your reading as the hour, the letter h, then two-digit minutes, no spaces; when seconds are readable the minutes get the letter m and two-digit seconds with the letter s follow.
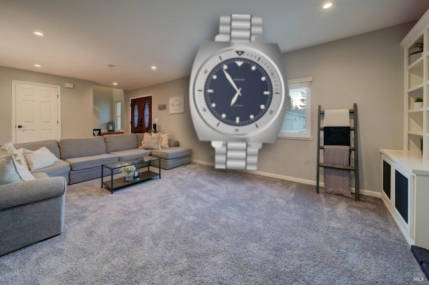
6h54
